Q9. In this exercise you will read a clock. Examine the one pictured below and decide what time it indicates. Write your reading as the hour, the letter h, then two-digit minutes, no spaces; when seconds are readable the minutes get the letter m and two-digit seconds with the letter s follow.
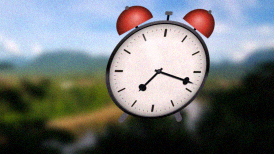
7h18
